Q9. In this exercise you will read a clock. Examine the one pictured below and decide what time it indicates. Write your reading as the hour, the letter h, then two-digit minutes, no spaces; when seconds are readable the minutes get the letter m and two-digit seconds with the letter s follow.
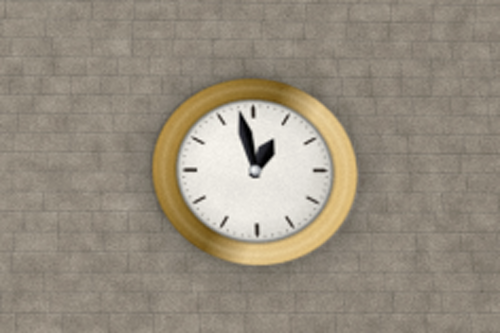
12h58
